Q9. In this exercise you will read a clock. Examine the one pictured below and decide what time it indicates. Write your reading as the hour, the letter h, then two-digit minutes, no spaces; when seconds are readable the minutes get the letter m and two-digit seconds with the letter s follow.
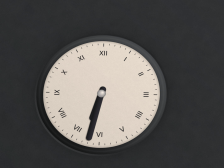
6h32
